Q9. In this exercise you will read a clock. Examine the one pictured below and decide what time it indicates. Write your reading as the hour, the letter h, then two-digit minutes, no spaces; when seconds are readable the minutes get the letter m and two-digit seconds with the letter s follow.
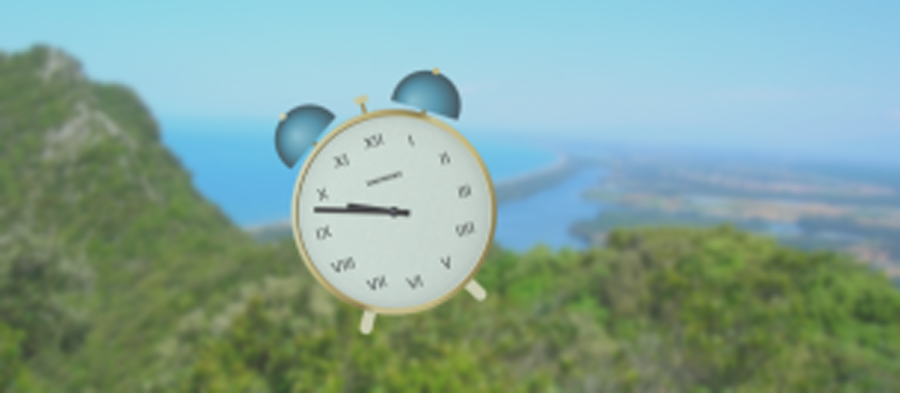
9h48
